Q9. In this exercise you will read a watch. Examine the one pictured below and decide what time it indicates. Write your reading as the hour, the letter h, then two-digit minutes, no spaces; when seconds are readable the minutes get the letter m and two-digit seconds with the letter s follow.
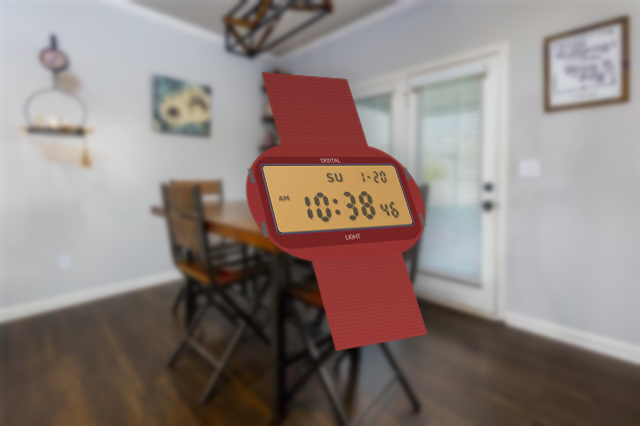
10h38m46s
